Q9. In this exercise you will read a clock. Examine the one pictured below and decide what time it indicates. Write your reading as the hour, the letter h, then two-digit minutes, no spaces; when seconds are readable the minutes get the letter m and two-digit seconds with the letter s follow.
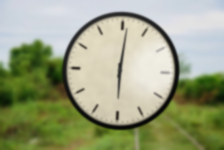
6h01
